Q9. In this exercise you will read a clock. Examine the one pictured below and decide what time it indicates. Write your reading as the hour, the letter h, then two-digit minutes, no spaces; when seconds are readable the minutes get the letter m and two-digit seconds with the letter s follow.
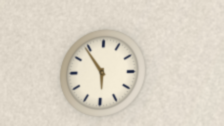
5h54
